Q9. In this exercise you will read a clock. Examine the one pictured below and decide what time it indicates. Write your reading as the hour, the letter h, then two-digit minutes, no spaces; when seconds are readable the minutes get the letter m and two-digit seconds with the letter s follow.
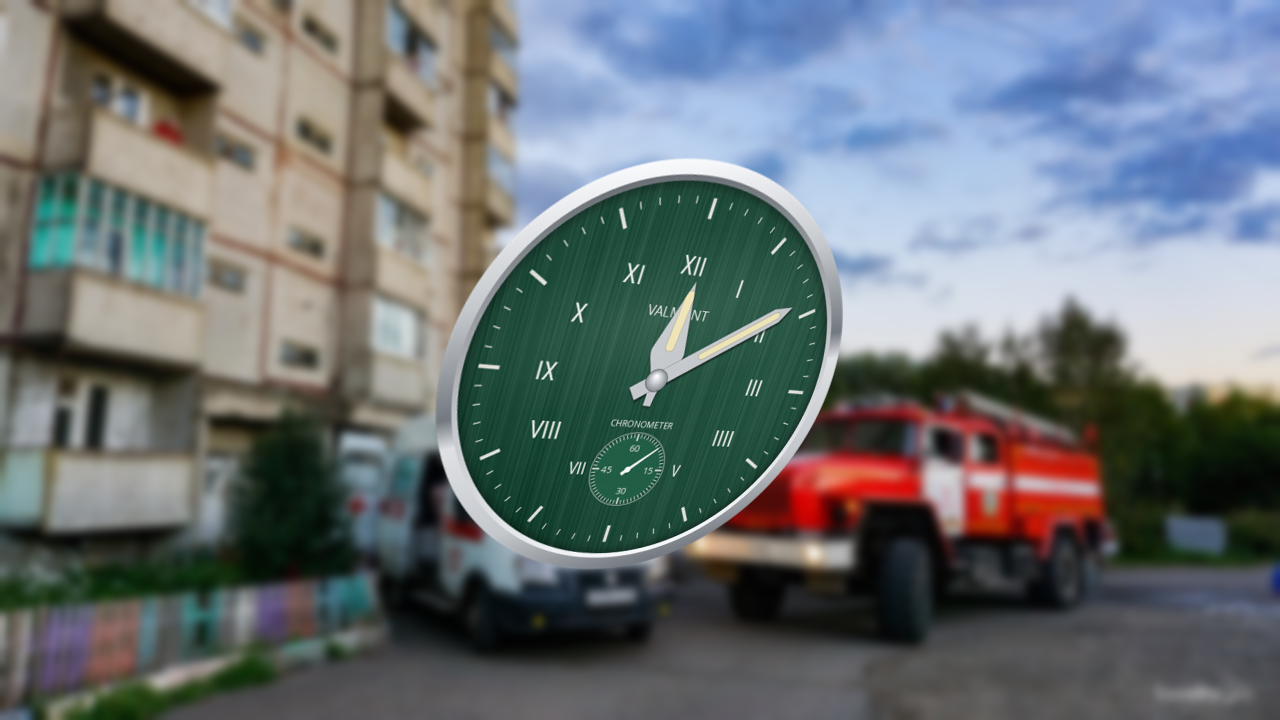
12h09m08s
